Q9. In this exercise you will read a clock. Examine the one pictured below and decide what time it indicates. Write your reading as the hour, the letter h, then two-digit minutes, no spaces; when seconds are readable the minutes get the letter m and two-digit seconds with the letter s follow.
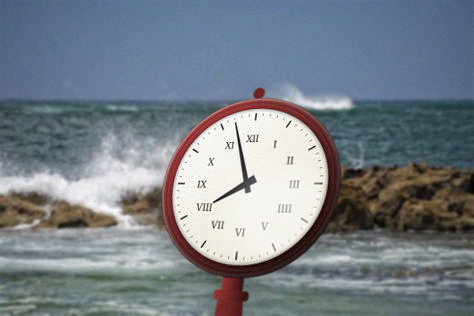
7h57
